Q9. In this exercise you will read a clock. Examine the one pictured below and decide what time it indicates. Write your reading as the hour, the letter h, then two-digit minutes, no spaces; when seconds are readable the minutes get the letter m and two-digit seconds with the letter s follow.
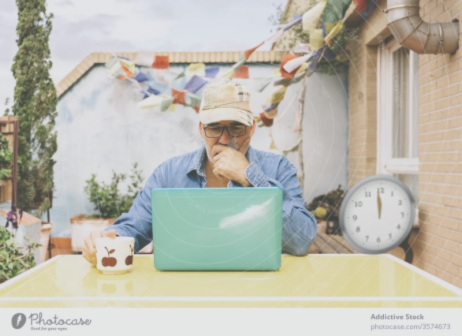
11h59
